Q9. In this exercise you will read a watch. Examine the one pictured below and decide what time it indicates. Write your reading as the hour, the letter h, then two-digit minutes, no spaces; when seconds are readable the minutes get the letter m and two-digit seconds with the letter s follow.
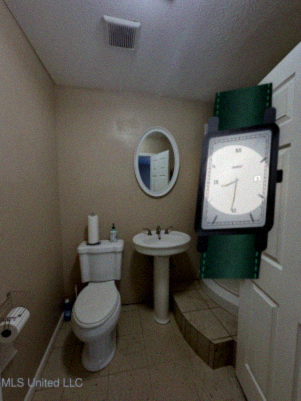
8h31
